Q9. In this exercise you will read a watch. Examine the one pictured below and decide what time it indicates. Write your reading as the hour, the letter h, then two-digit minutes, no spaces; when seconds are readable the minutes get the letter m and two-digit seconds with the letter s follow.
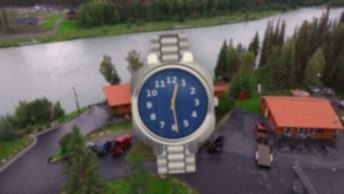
12h29
